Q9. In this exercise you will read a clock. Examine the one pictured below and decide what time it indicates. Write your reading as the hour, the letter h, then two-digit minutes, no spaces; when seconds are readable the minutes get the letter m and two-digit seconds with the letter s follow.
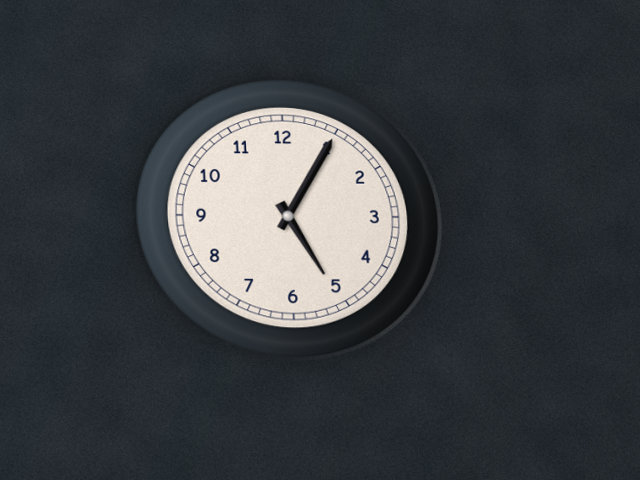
5h05
